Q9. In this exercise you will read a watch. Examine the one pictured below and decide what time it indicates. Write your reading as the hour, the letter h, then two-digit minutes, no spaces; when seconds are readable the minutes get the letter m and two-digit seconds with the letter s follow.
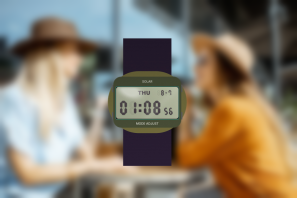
1h08m56s
